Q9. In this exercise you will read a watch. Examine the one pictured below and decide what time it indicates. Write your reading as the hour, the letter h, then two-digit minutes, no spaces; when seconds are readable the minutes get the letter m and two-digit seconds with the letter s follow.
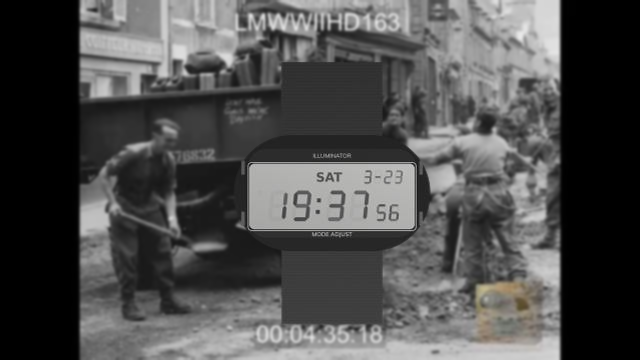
19h37m56s
